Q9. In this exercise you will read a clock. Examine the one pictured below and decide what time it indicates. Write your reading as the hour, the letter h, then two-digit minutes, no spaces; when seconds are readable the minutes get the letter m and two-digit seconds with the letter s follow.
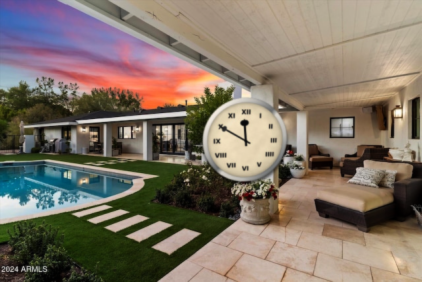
11h50
